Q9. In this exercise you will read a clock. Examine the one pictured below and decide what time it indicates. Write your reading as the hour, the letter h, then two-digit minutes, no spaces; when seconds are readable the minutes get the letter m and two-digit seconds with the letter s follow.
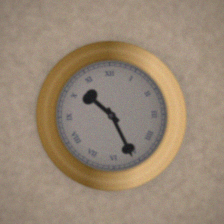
10h26
